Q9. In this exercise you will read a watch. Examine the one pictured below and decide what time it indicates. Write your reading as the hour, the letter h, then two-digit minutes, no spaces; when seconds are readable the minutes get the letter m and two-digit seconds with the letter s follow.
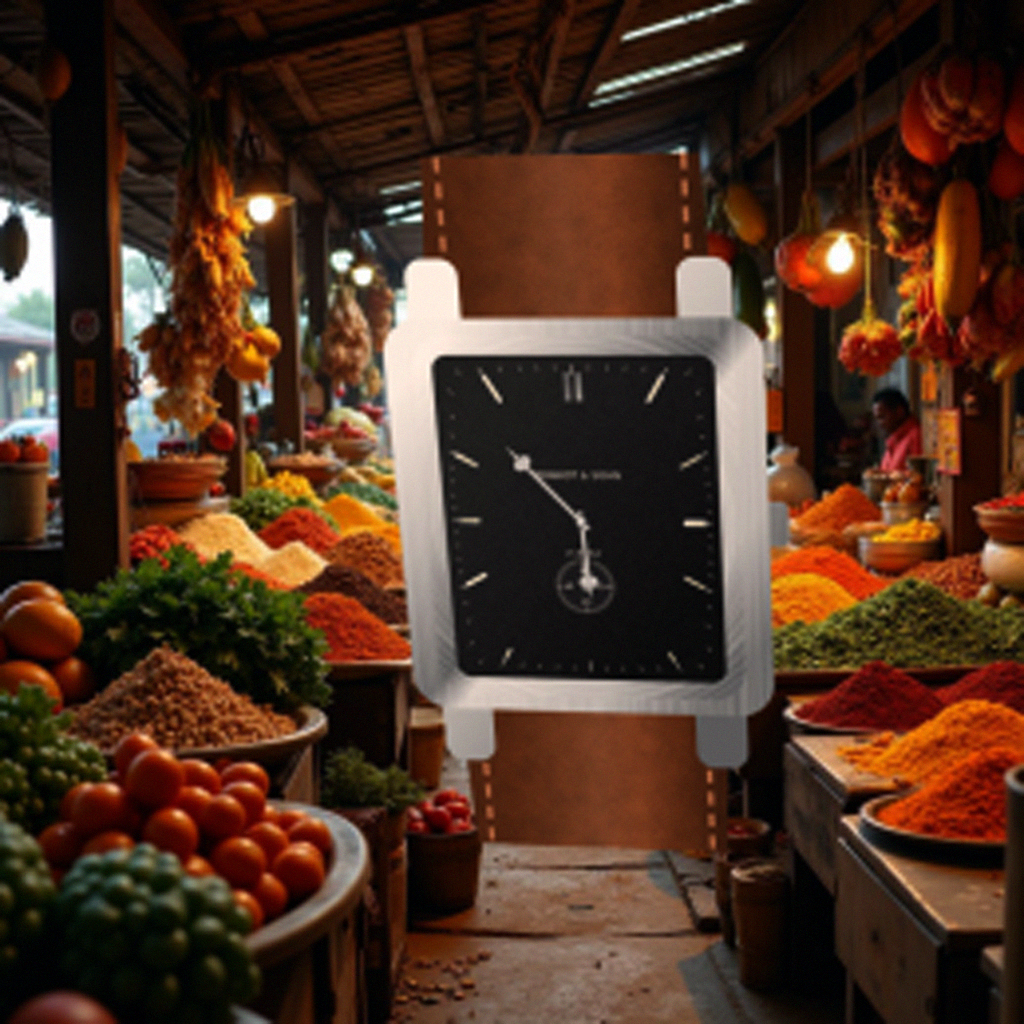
5h53
